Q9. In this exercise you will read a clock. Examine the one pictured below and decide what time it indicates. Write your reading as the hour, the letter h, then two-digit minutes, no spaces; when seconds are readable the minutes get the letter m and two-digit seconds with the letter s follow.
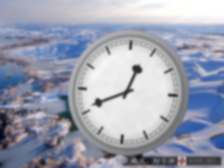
12h41
